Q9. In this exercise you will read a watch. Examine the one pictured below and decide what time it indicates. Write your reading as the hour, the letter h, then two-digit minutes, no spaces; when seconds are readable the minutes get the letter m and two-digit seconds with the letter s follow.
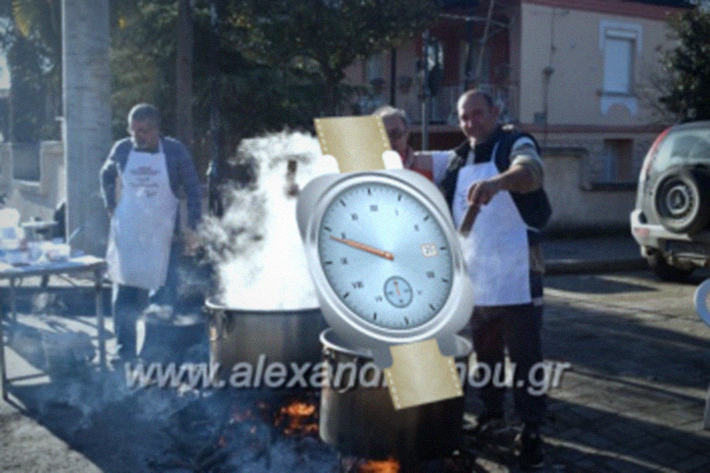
9h49
